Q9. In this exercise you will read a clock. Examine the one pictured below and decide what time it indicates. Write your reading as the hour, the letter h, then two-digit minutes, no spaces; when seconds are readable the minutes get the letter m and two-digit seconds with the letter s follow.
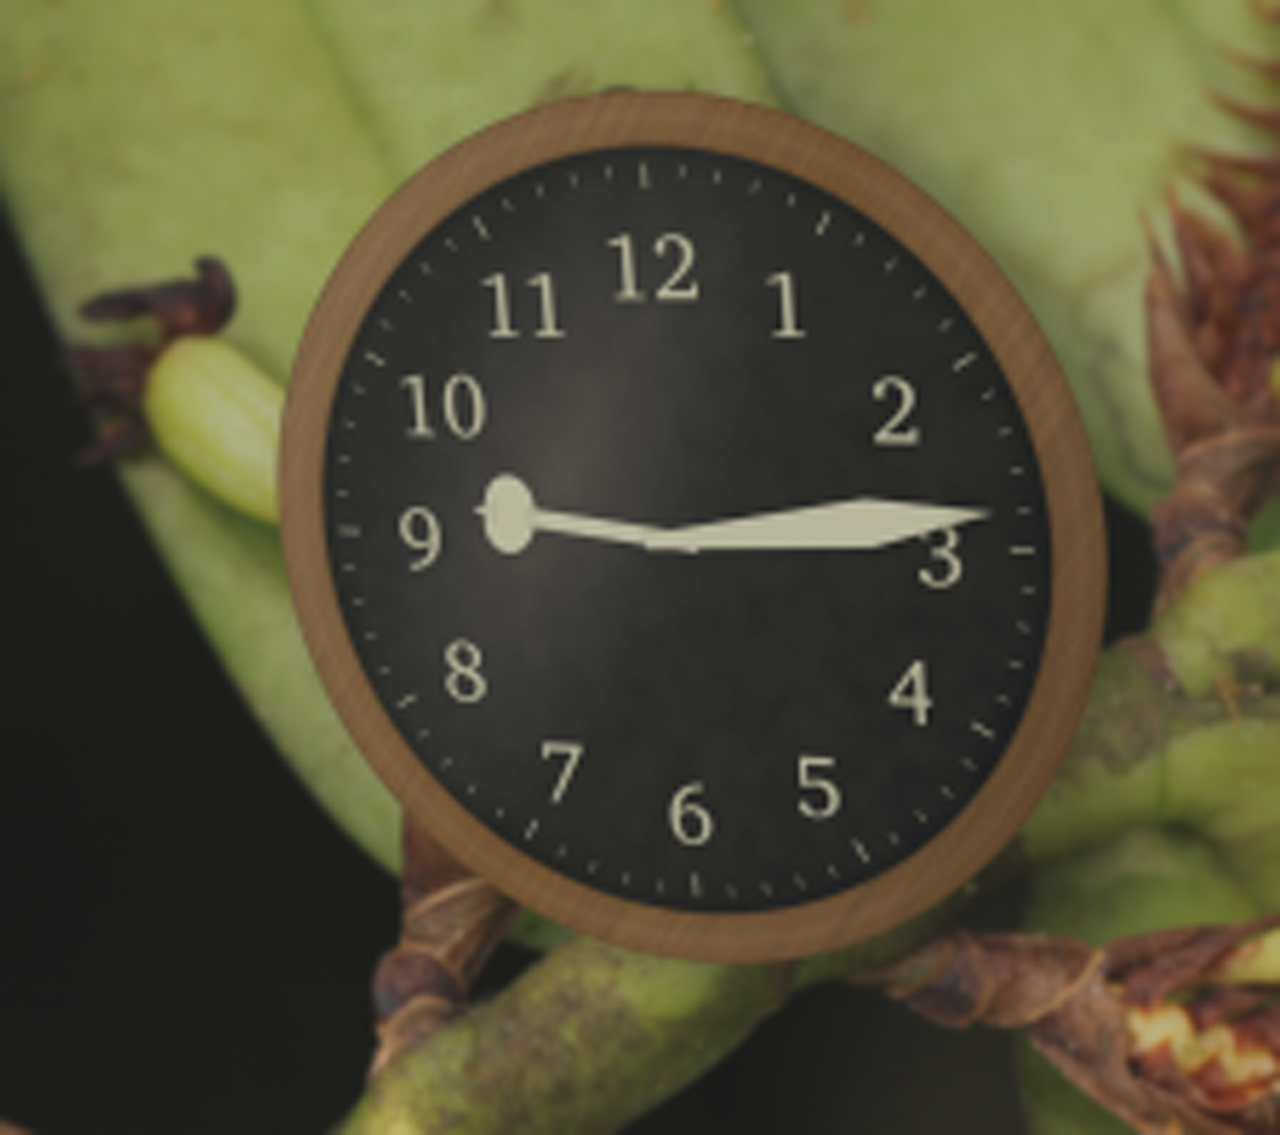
9h14
